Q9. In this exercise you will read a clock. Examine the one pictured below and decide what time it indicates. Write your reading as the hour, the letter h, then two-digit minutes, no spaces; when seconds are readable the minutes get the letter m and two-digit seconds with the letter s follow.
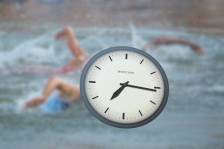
7h16
